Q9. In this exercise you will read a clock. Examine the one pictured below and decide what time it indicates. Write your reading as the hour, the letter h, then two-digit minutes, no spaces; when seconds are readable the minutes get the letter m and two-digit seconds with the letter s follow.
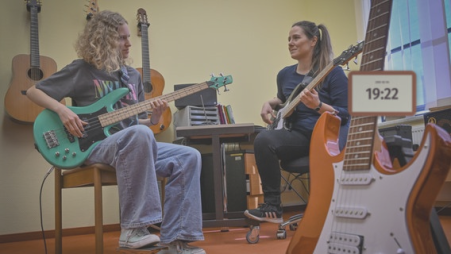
19h22
